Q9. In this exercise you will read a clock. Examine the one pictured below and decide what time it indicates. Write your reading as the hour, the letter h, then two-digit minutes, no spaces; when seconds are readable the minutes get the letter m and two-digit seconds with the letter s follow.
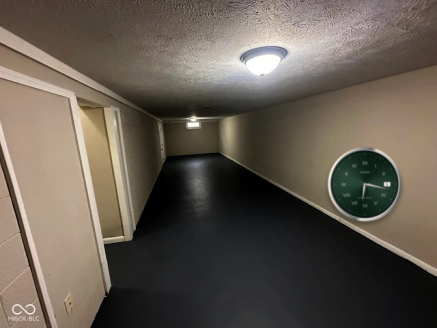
6h17
